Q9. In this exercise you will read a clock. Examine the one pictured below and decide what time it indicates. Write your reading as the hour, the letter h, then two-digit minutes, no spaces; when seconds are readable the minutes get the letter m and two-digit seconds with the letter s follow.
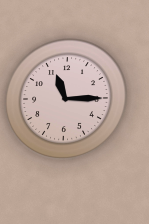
11h15
